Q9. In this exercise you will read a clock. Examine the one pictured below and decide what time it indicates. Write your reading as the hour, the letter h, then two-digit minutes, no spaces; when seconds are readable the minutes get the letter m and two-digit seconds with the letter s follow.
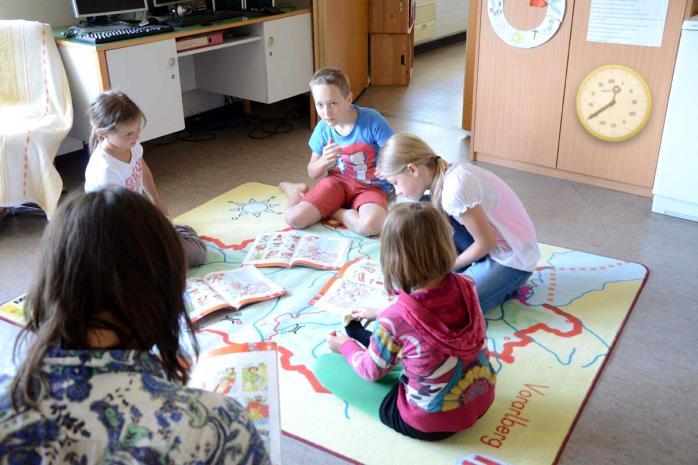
12h40
